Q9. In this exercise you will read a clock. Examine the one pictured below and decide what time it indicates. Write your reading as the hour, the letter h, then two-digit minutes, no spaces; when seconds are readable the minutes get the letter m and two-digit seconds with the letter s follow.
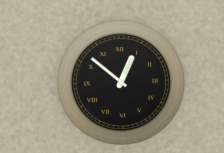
12h52
